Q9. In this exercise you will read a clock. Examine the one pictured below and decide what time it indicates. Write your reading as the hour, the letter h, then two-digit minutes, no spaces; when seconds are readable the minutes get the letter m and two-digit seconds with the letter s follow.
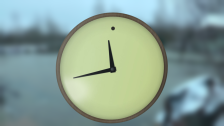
11h43
